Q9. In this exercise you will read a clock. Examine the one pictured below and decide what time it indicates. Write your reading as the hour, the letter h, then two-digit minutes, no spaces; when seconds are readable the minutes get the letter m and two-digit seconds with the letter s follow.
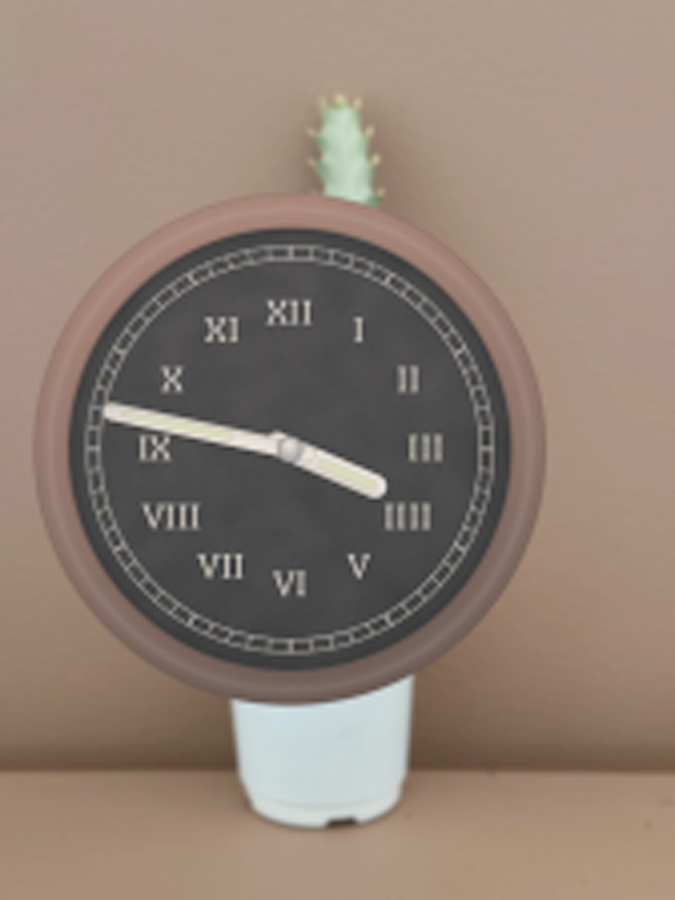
3h47
